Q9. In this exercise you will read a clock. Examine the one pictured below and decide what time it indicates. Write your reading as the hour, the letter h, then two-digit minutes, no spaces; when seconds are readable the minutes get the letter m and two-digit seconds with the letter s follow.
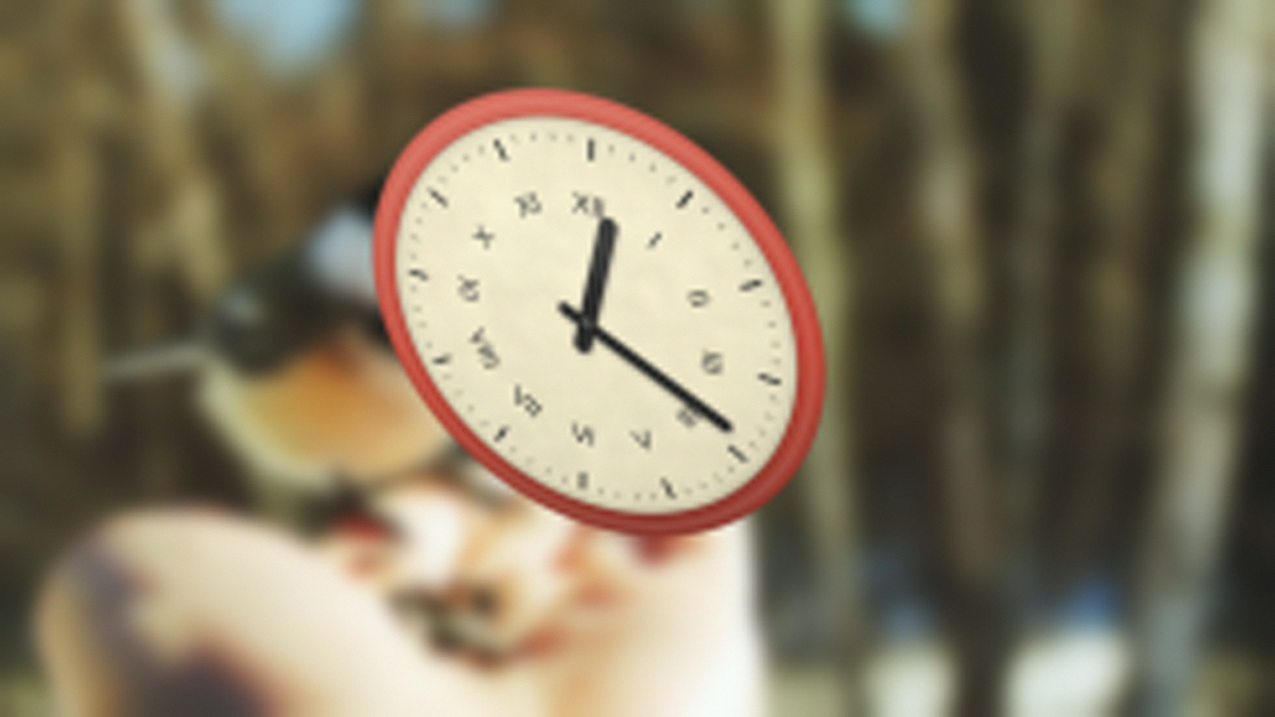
12h19
